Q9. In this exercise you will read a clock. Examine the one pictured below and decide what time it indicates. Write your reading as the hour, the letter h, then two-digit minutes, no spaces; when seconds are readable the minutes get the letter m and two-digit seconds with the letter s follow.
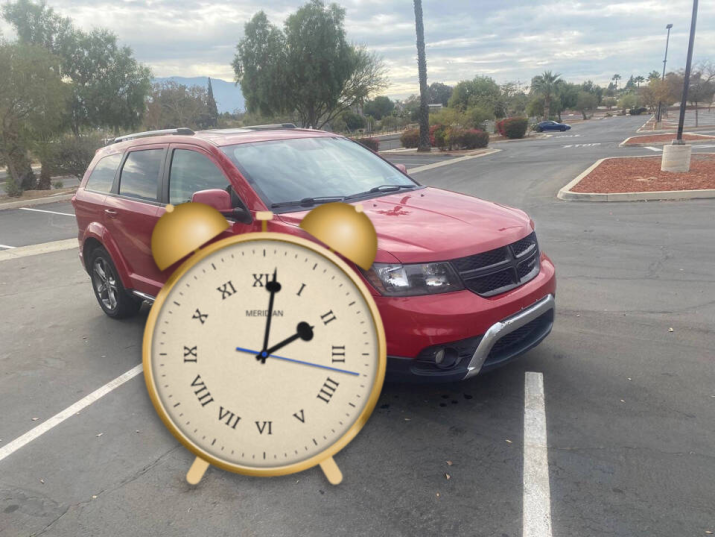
2h01m17s
